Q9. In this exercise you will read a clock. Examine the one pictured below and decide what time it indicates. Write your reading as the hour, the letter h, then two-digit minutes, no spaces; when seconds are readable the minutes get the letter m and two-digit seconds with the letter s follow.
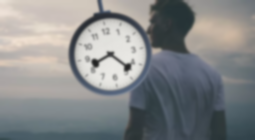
8h23
